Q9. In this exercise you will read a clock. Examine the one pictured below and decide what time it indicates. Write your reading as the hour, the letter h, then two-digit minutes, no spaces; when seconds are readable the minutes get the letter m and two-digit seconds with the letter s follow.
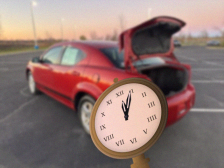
12h04
